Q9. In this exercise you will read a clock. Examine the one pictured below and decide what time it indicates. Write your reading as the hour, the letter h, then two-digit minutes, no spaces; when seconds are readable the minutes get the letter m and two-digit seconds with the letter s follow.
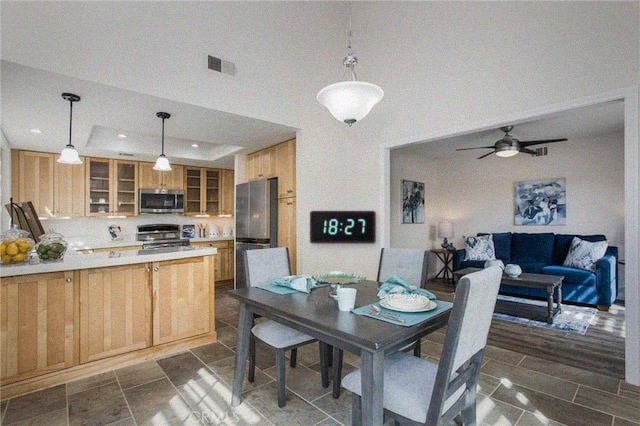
18h27
